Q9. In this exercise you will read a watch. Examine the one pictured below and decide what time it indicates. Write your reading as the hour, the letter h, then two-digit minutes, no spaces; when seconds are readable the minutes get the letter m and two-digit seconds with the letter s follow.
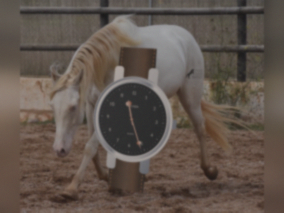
11h26
